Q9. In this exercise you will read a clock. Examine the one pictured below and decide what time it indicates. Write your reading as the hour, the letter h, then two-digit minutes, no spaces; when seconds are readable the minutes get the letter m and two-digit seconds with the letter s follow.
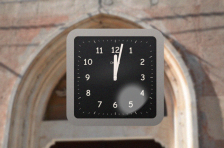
12h02
